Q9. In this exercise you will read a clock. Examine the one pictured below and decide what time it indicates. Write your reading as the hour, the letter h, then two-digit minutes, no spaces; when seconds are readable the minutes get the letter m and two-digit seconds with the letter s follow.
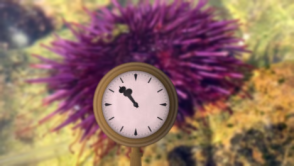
10h53
